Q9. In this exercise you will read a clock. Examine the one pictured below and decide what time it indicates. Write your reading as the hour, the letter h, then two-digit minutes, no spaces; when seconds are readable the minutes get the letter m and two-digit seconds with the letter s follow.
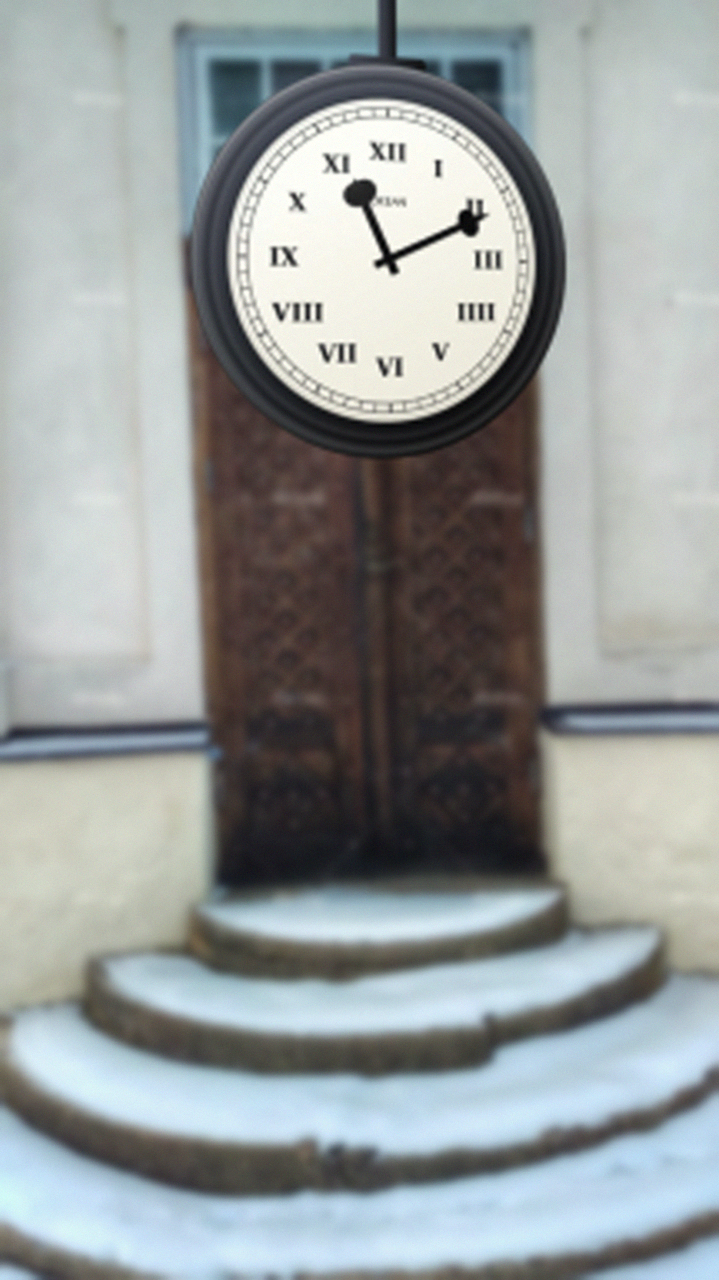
11h11
